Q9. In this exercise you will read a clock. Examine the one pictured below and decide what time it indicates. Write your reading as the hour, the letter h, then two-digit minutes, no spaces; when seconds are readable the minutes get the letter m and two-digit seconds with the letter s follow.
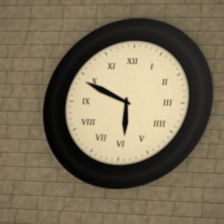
5h49
